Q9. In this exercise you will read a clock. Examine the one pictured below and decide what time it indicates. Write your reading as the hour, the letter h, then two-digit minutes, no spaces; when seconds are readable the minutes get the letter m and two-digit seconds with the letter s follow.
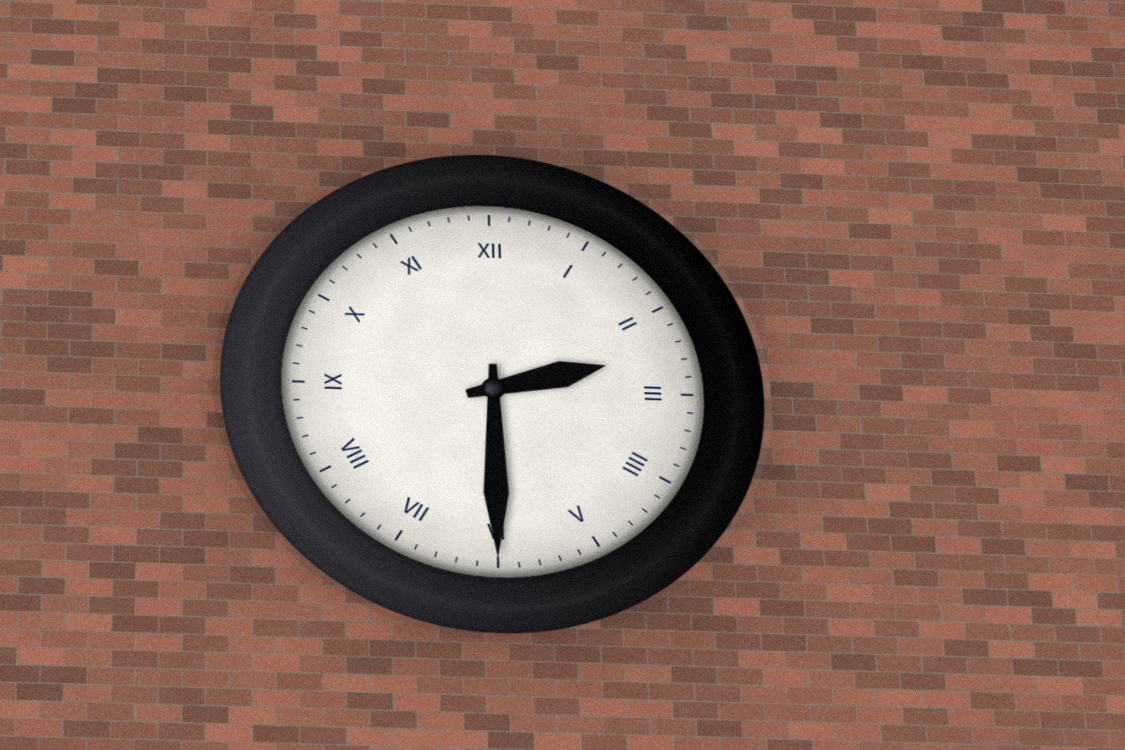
2h30
